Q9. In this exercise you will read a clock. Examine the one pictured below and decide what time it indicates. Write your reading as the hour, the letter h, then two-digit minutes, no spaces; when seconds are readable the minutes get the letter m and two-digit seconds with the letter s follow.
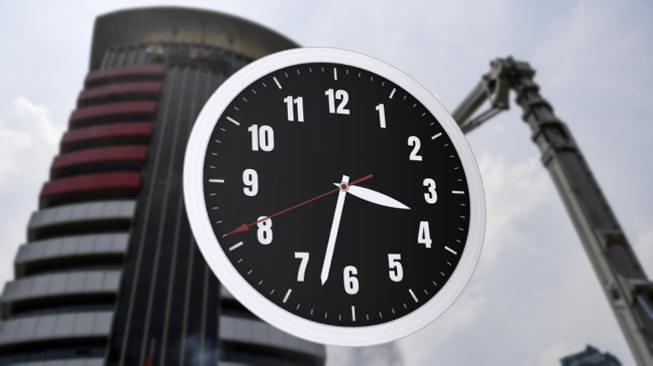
3h32m41s
